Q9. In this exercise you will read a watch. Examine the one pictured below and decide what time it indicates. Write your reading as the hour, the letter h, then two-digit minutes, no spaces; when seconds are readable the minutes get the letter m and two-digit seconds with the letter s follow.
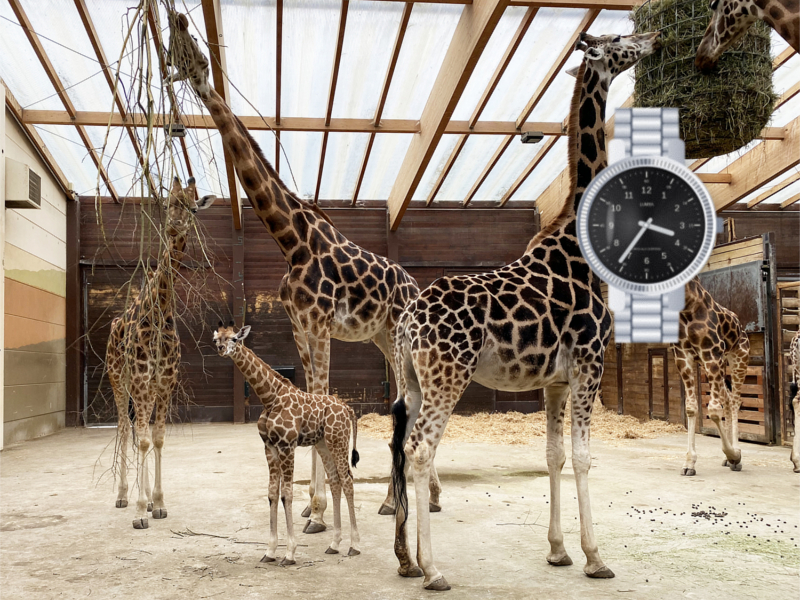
3h36
